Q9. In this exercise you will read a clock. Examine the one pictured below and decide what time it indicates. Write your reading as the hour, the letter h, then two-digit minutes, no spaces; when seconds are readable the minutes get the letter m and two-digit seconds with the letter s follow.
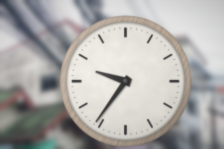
9h36
